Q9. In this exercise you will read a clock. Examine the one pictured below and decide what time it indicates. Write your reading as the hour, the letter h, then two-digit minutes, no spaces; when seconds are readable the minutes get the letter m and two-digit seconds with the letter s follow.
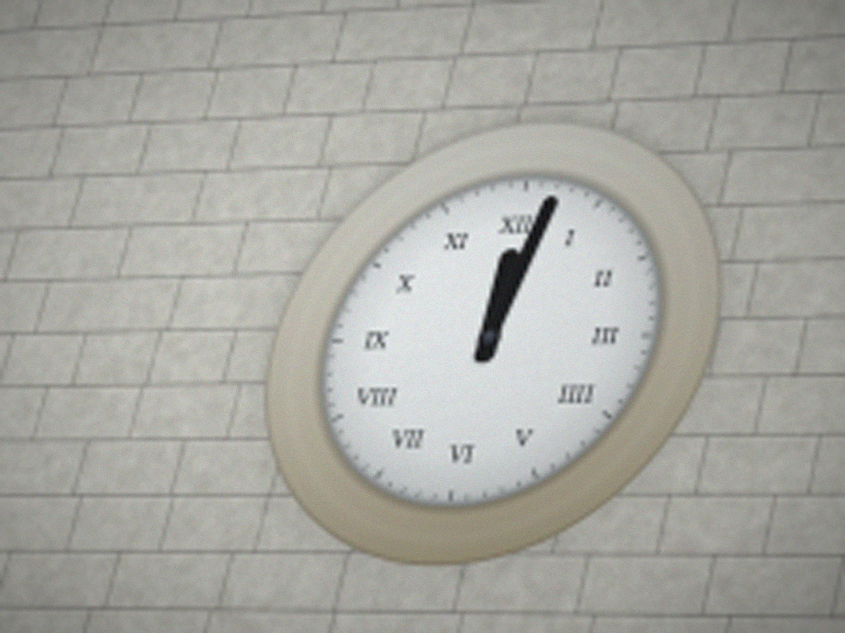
12h02
